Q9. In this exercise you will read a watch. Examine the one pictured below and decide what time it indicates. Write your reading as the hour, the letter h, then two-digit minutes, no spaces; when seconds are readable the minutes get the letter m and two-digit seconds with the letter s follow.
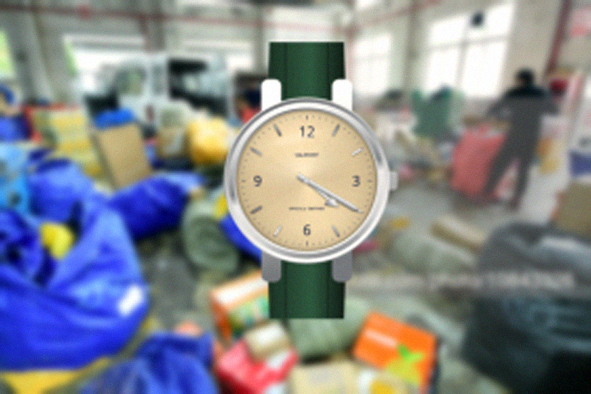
4h20
